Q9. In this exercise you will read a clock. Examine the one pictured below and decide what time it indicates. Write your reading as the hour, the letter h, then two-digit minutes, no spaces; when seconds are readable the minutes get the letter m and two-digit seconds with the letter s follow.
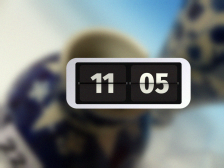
11h05
